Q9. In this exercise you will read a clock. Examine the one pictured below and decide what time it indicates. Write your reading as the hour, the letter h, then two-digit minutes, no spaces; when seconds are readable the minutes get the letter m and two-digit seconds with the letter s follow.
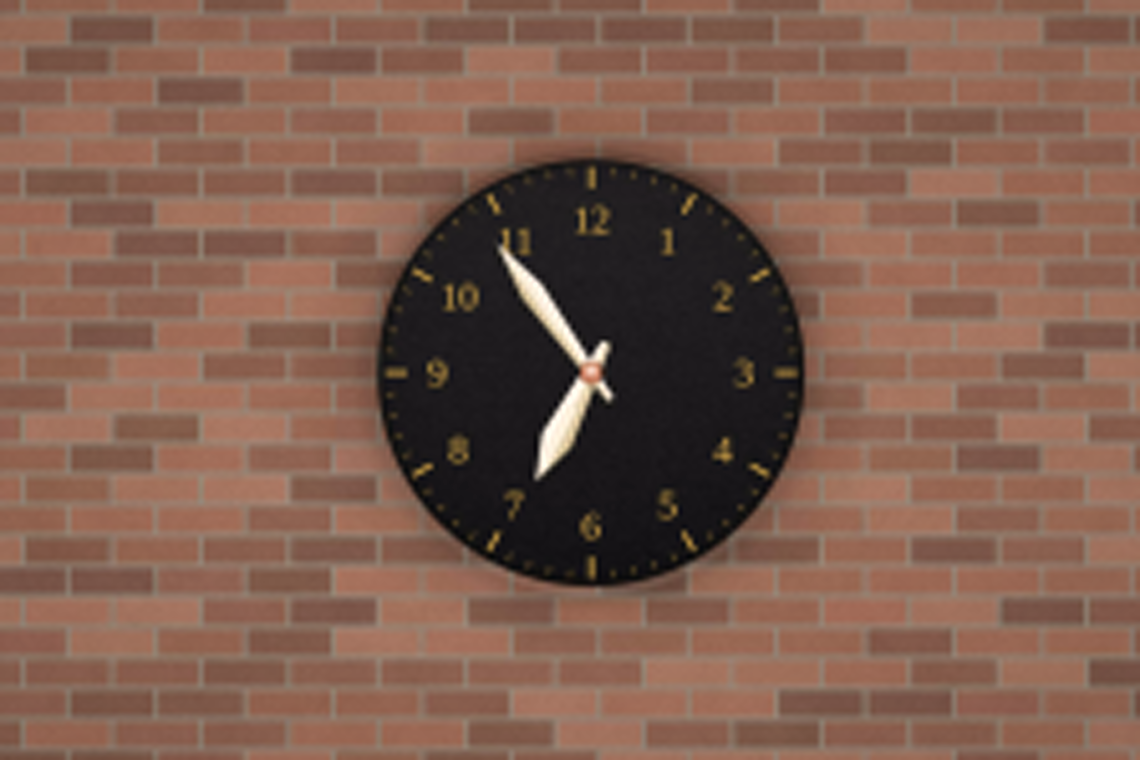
6h54
